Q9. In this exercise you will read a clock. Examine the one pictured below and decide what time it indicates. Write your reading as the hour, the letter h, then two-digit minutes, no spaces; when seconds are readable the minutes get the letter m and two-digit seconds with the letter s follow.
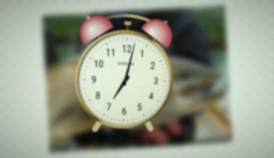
7h02
